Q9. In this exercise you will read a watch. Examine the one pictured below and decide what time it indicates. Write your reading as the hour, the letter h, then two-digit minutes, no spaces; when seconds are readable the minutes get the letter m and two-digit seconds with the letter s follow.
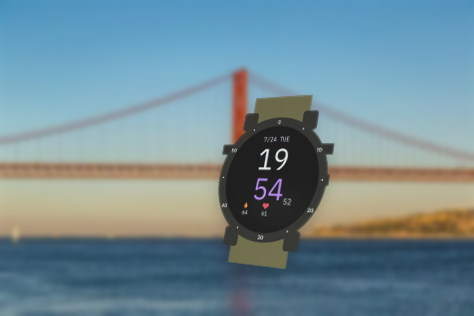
19h54m52s
